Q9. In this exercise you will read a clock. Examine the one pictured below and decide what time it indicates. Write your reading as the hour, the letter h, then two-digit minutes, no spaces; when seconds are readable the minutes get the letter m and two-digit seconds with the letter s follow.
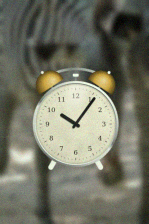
10h06
